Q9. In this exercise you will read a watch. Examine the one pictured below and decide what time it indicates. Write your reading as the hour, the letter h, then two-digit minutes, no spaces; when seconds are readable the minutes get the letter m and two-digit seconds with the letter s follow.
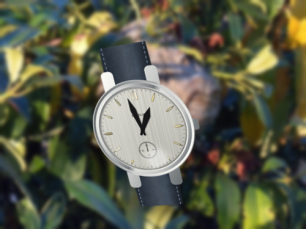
12h58
